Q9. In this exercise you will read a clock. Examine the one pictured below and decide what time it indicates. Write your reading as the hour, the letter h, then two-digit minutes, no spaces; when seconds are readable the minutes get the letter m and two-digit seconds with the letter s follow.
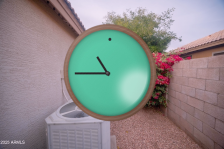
10h44
